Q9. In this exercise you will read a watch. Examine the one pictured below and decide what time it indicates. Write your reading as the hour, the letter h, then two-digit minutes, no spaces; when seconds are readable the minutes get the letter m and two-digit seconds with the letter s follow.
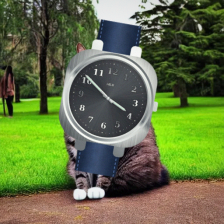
3h51
